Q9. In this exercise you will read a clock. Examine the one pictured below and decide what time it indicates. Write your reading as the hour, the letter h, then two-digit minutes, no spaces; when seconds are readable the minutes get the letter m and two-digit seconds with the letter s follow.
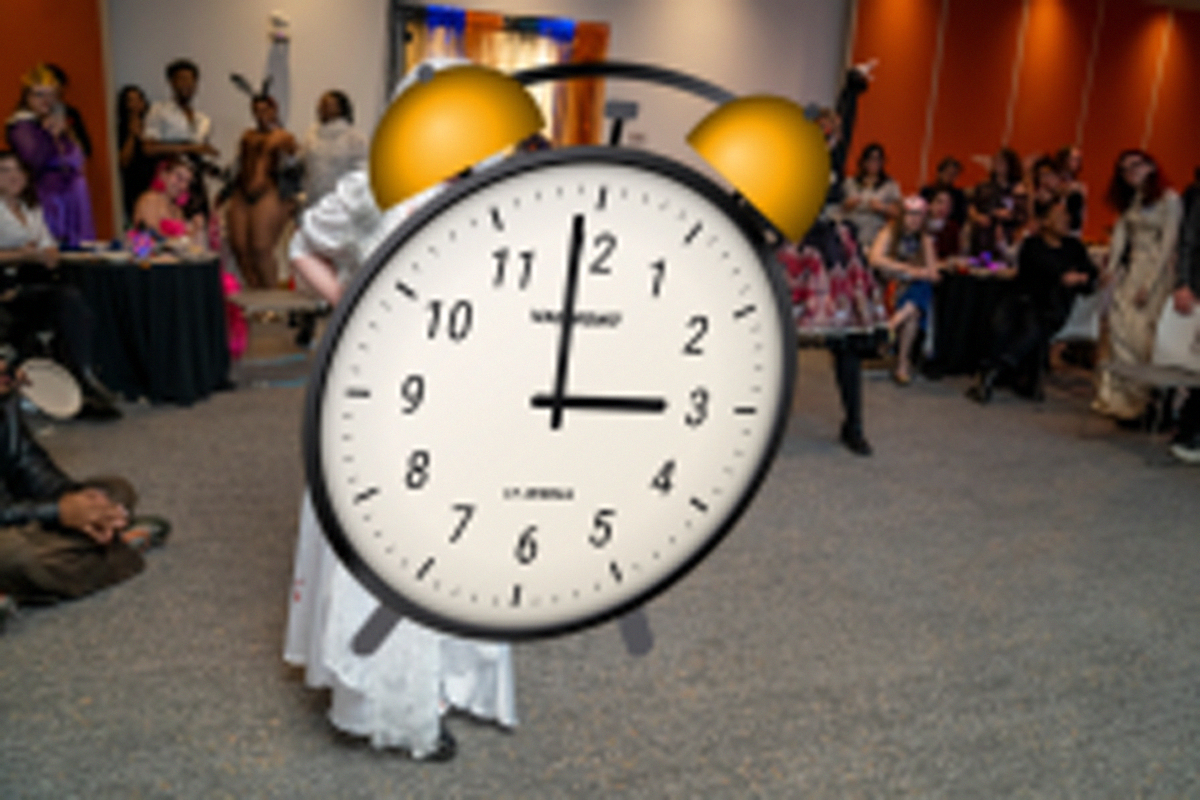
2h59
